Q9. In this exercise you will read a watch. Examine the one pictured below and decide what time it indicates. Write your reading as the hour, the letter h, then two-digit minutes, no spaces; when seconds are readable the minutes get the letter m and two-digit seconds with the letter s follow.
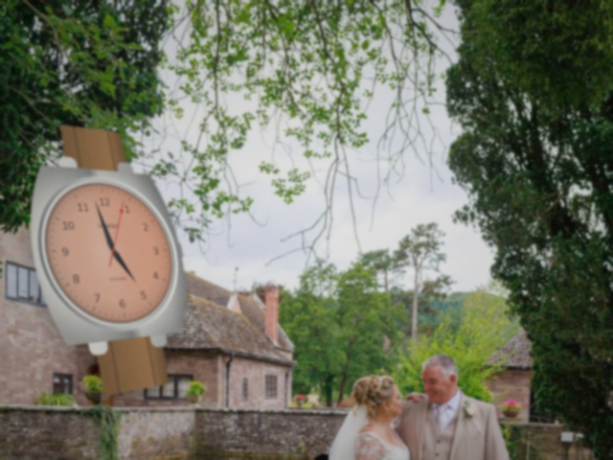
4h58m04s
